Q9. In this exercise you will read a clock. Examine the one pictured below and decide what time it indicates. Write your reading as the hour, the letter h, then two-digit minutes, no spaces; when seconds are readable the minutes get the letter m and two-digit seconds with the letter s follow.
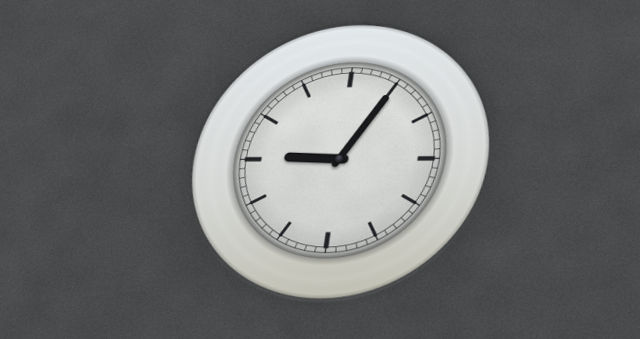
9h05
